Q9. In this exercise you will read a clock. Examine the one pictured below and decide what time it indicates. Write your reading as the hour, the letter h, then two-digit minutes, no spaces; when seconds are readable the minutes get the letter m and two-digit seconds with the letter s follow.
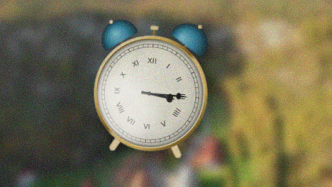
3h15
